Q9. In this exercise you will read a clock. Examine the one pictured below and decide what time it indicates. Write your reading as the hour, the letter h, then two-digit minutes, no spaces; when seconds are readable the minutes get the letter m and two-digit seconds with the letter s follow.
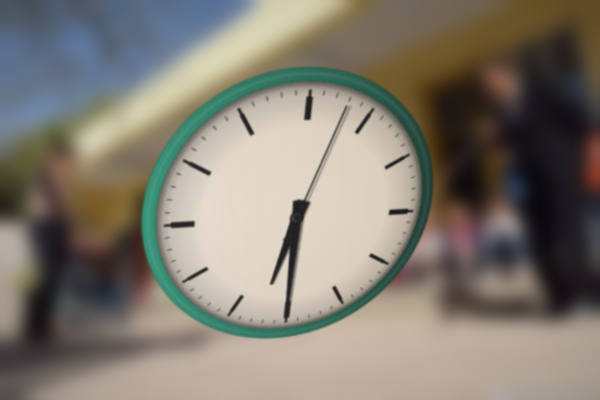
6h30m03s
